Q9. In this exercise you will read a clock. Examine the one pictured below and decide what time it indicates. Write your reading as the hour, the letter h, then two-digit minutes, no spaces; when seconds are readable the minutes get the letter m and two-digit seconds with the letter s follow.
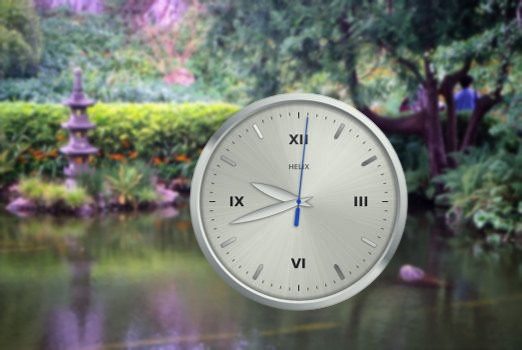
9h42m01s
